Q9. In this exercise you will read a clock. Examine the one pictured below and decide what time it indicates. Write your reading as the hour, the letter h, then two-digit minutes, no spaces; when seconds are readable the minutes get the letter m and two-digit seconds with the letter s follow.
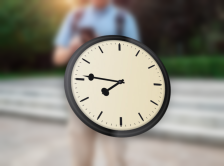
7h46
